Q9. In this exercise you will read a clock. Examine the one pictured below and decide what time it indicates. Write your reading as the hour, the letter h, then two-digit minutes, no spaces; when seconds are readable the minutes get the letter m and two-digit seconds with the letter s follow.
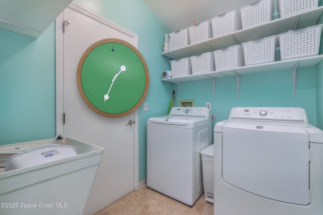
1h35
